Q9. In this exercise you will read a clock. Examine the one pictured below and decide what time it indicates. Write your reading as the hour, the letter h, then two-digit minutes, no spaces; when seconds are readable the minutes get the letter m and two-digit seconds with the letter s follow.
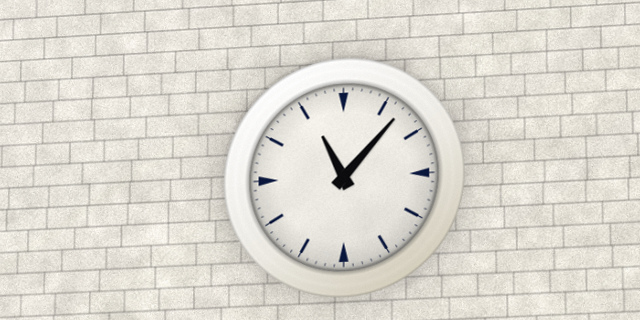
11h07
